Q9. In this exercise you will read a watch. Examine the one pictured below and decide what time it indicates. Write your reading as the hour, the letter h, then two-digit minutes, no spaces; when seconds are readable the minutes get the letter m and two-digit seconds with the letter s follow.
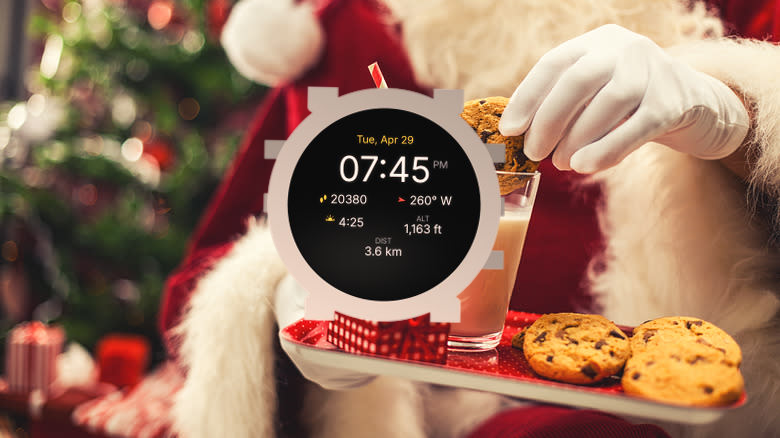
7h45
